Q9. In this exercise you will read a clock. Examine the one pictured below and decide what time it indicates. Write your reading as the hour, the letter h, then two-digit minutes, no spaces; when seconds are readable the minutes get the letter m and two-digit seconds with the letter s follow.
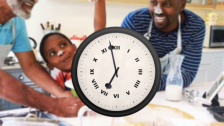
6h58
